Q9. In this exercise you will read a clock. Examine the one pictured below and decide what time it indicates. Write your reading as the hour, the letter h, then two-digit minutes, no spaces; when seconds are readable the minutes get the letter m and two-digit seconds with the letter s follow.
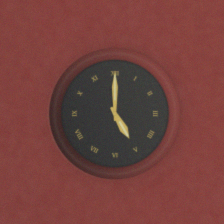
5h00
